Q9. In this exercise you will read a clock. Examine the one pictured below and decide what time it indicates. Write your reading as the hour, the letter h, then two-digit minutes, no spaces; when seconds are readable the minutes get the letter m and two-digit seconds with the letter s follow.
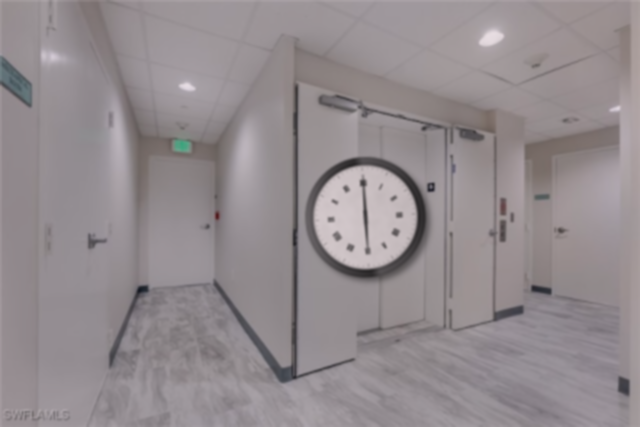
6h00
